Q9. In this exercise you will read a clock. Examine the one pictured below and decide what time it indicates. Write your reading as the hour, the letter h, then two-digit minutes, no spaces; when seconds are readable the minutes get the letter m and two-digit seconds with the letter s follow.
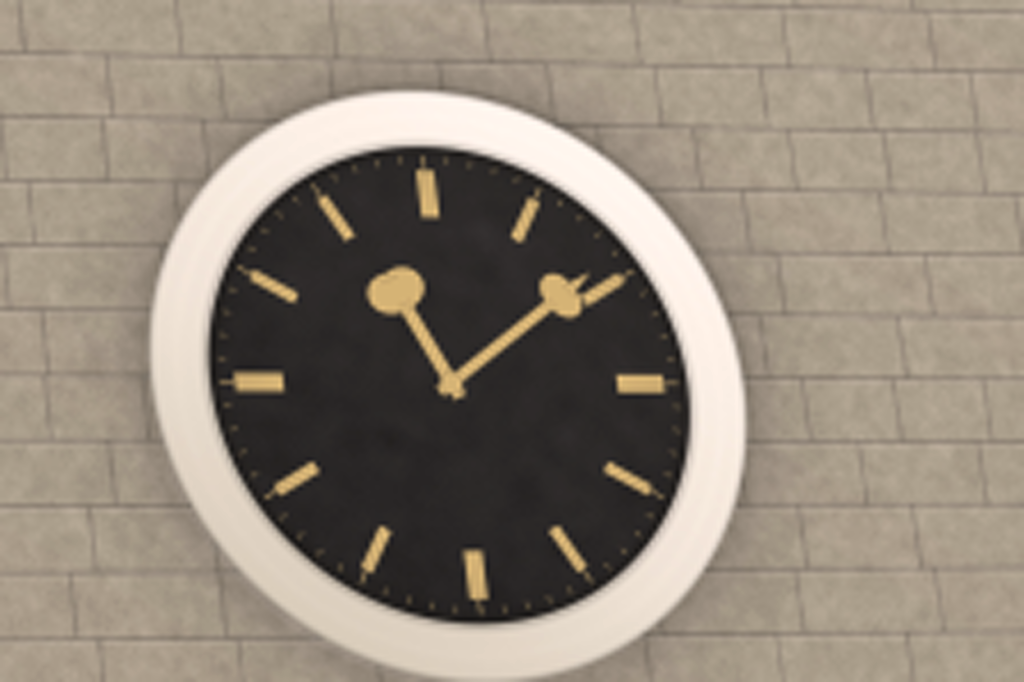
11h09
